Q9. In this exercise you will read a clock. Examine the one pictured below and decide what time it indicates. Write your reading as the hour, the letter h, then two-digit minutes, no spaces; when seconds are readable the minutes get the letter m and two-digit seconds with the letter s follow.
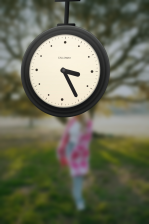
3h25
